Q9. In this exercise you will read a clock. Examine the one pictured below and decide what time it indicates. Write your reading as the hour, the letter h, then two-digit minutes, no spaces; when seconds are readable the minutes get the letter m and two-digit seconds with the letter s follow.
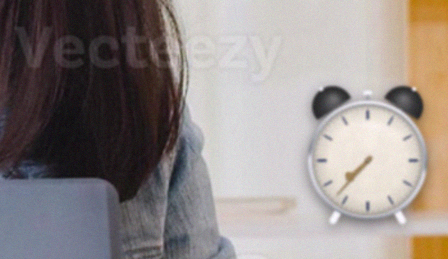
7h37
